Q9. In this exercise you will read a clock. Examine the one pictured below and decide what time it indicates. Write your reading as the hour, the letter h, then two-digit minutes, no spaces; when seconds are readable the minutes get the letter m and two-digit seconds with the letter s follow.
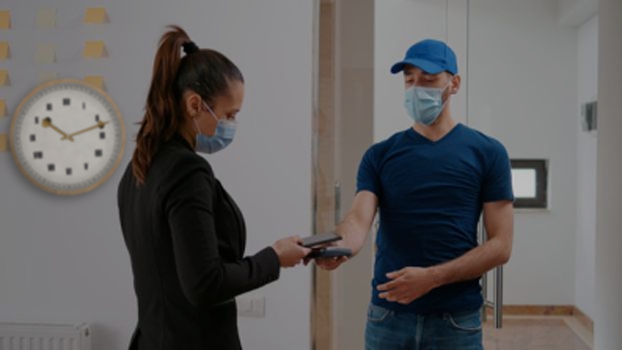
10h12
